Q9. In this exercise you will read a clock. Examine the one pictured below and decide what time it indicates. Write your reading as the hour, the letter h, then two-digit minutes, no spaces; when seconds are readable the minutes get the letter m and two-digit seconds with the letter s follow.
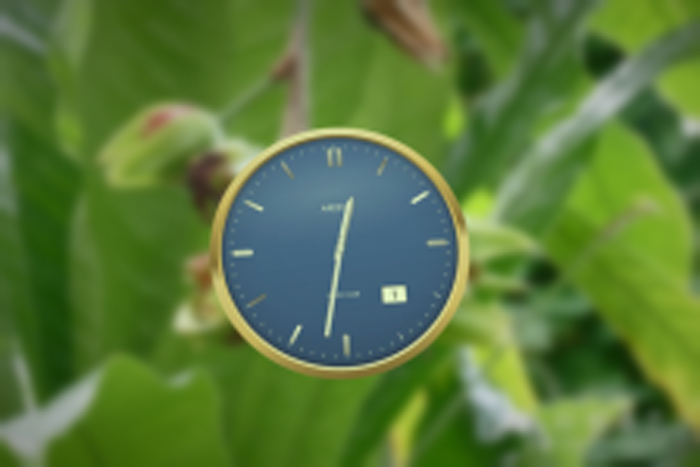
12h32
